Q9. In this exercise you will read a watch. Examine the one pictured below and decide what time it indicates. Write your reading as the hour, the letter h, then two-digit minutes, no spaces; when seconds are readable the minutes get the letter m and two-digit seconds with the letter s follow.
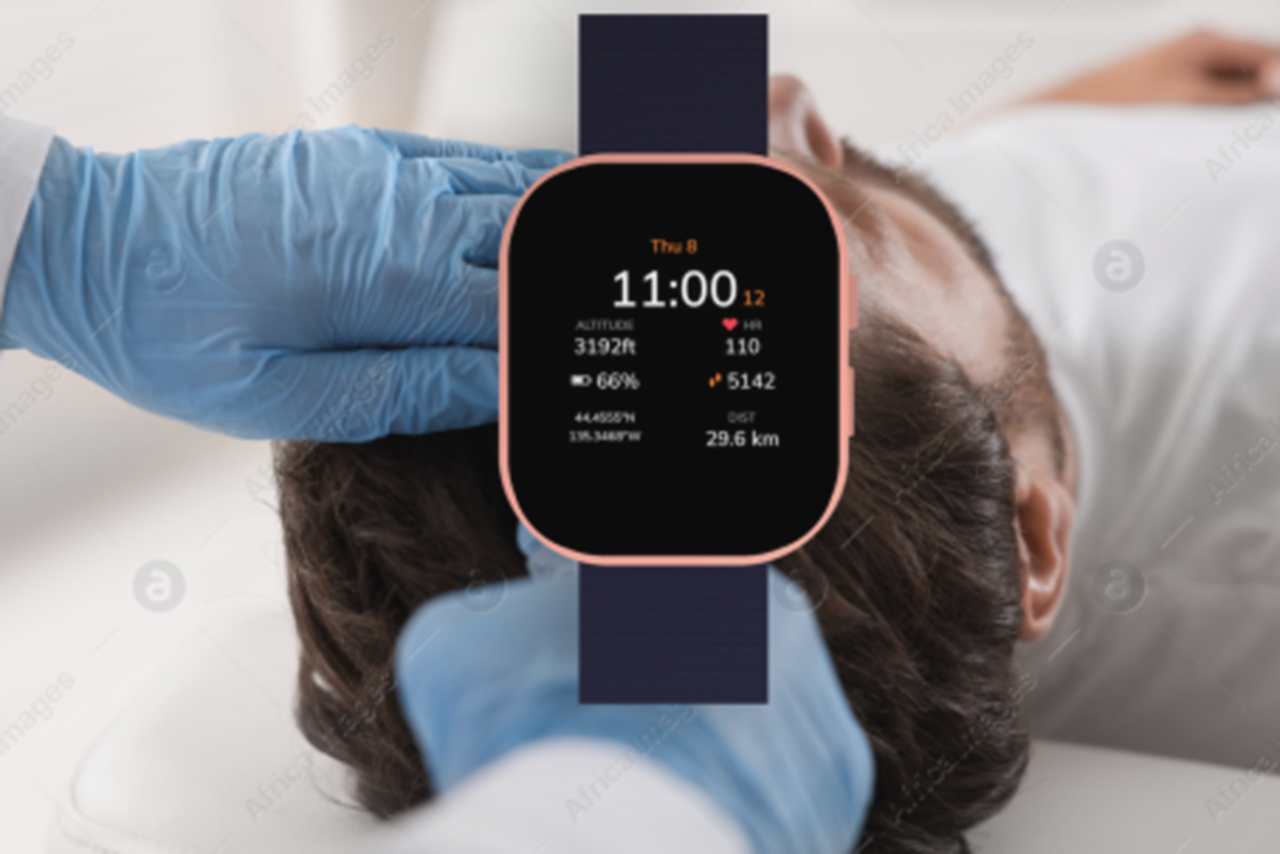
11h00
